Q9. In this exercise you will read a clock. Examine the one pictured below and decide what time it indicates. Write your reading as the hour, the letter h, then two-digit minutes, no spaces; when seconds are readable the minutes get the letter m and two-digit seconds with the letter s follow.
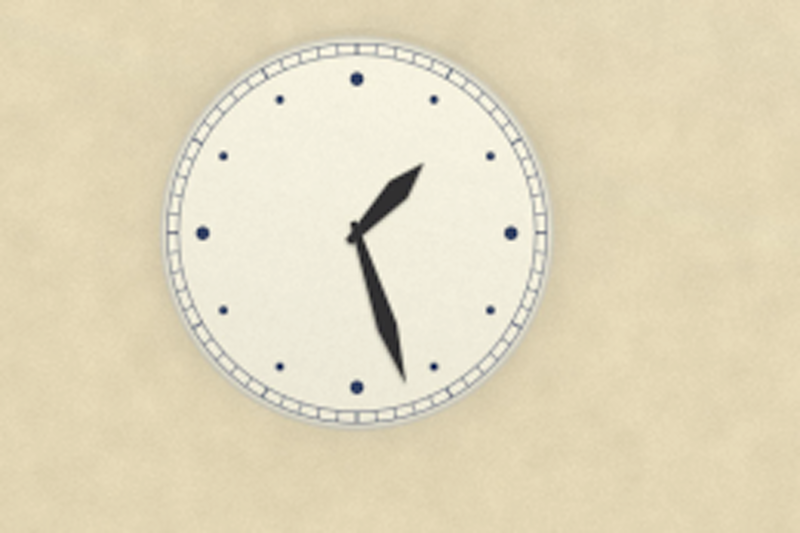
1h27
